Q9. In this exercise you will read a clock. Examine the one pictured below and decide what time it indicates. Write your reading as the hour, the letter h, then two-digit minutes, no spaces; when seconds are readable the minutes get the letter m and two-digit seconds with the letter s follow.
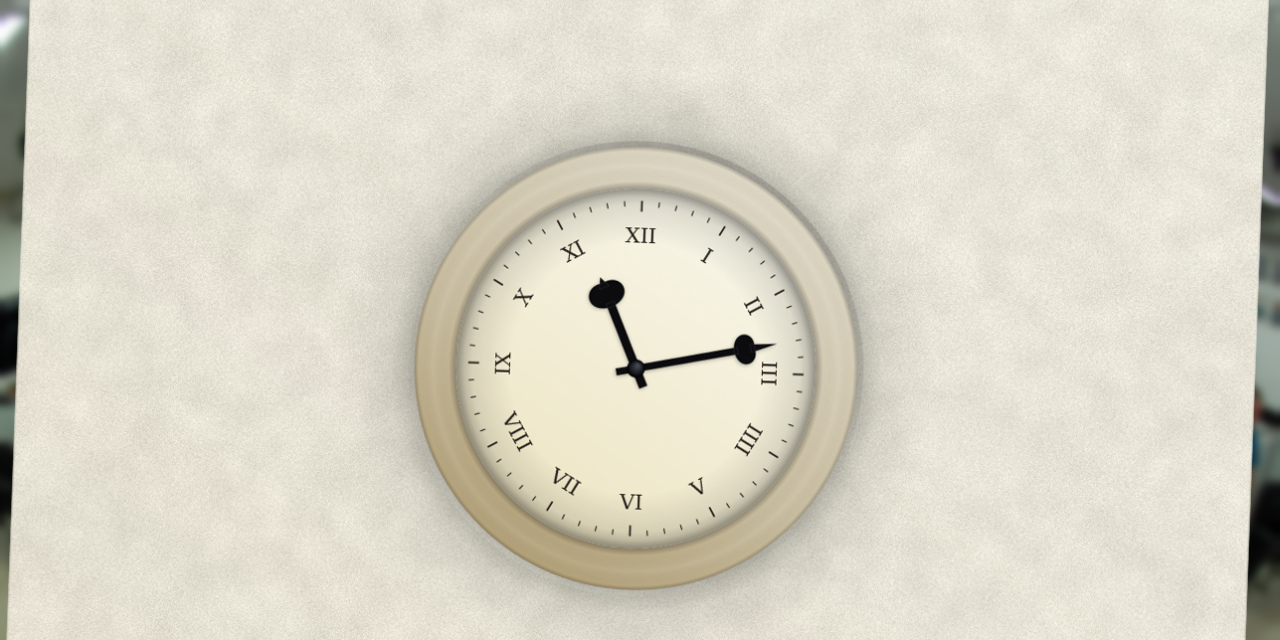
11h13
